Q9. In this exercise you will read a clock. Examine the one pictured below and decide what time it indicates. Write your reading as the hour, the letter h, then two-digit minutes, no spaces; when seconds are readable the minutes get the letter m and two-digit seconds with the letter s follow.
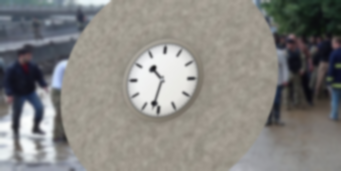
10h32
